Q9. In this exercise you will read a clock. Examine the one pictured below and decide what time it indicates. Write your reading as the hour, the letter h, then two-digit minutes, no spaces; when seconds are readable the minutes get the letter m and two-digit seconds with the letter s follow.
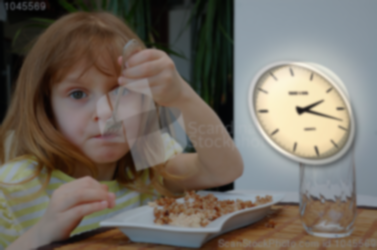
2h18
